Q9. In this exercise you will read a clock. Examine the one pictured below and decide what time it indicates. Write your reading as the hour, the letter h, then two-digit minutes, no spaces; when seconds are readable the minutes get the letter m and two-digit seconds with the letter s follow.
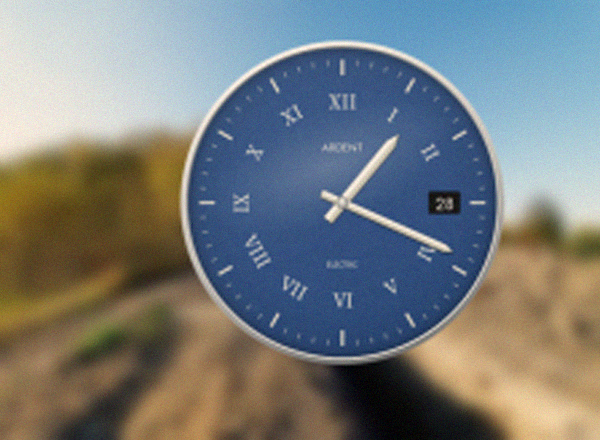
1h19
